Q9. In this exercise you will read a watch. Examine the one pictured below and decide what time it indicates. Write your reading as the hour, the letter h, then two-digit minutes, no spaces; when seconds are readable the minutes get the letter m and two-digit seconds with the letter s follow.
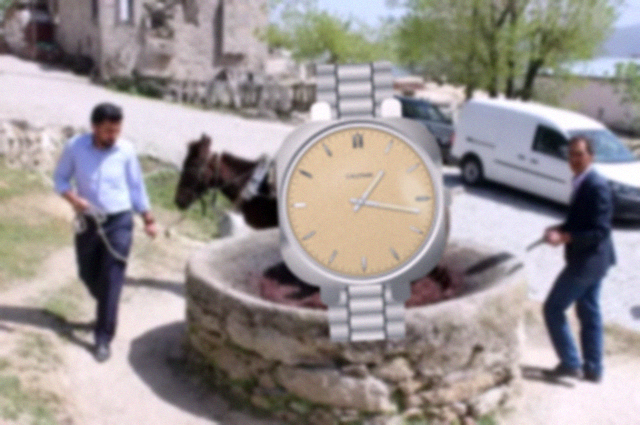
1h17
